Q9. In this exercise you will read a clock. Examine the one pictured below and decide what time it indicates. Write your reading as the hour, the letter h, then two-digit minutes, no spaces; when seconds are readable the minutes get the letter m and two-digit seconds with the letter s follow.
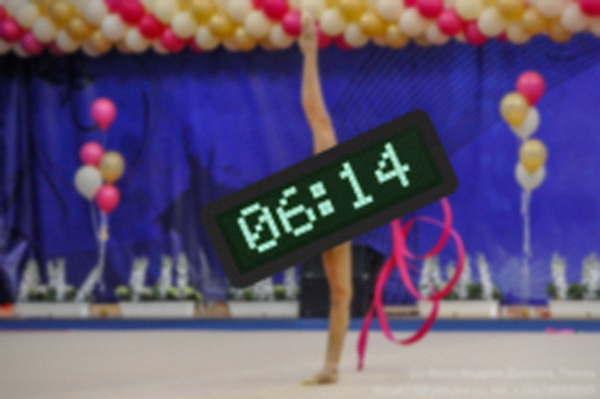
6h14
